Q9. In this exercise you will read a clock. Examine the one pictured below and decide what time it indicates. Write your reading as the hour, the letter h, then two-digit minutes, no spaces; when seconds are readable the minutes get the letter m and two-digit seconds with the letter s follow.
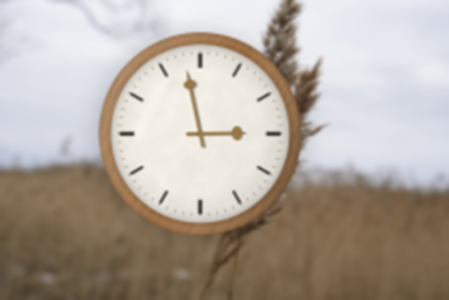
2h58
